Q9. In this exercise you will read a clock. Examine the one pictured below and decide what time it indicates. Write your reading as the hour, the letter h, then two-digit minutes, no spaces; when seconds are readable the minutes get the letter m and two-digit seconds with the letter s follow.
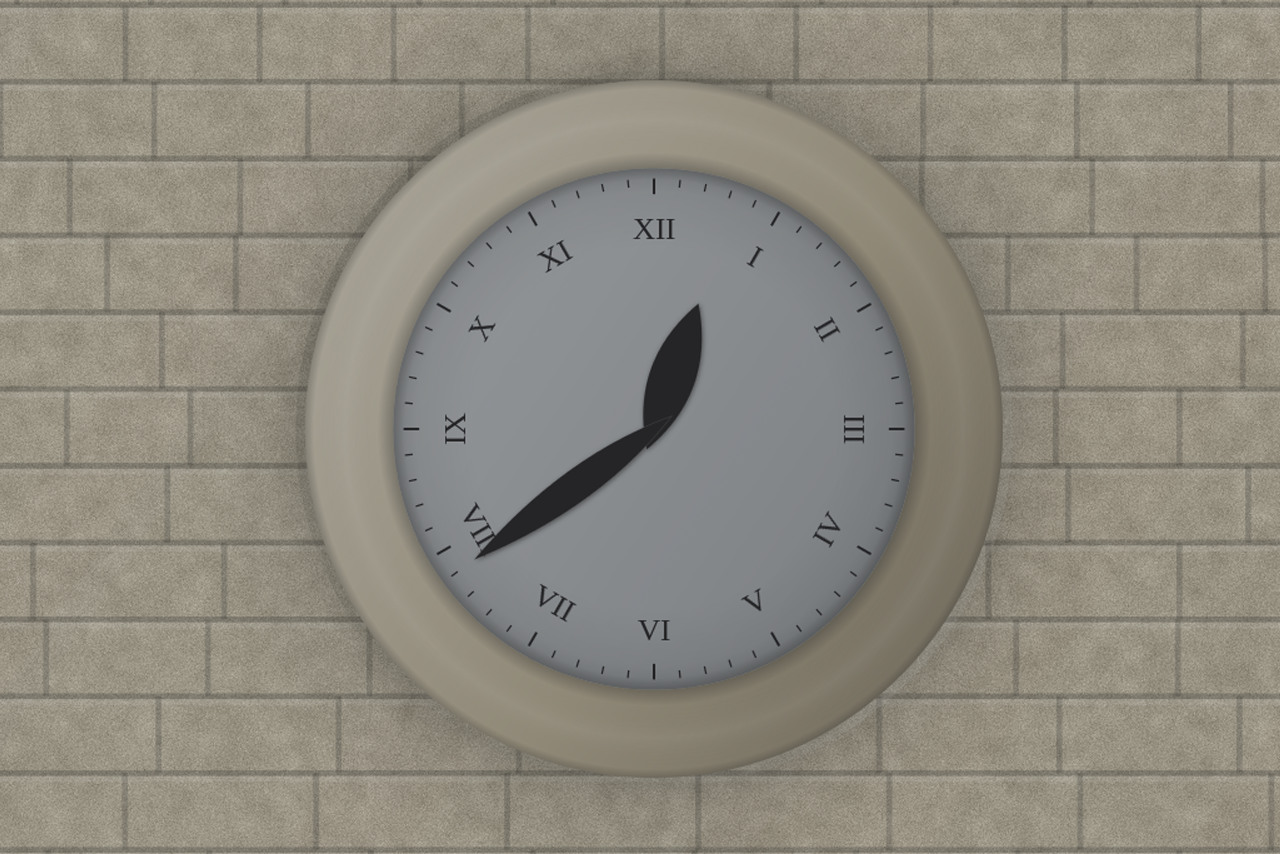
12h39
